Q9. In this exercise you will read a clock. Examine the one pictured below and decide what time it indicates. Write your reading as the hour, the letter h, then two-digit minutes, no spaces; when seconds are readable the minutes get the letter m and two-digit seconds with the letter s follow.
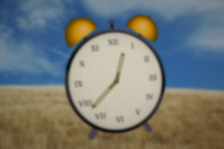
12h38
